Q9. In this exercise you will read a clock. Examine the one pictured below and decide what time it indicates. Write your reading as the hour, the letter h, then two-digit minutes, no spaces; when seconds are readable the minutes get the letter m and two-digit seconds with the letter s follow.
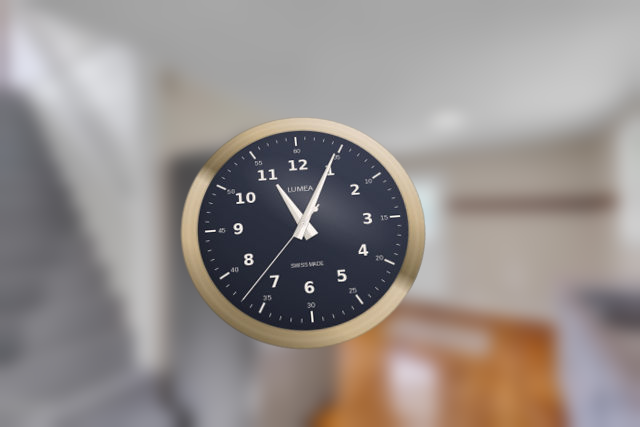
11h04m37s
